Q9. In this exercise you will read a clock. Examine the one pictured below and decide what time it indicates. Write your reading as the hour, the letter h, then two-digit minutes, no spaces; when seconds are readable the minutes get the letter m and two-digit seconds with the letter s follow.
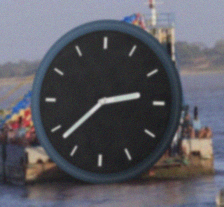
2h38
